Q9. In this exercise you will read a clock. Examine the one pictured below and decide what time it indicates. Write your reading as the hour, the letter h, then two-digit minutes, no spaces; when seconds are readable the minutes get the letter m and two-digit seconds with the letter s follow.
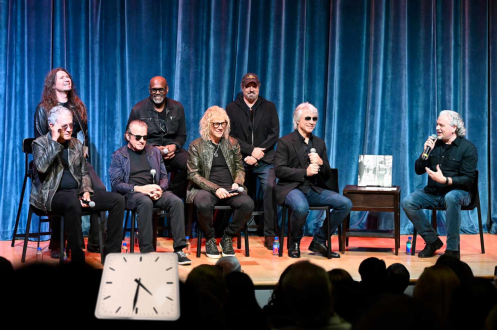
4h31
